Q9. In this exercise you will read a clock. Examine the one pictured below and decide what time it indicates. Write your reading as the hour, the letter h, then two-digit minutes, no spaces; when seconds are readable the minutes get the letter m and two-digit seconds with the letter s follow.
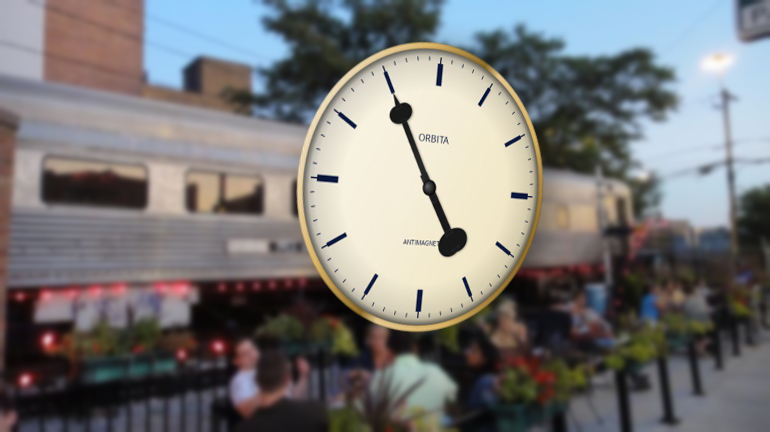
4h55
